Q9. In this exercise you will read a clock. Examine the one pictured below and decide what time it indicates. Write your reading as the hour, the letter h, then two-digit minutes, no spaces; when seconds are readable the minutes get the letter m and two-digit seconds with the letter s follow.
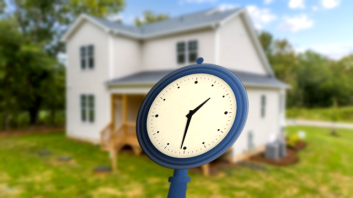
1h31
